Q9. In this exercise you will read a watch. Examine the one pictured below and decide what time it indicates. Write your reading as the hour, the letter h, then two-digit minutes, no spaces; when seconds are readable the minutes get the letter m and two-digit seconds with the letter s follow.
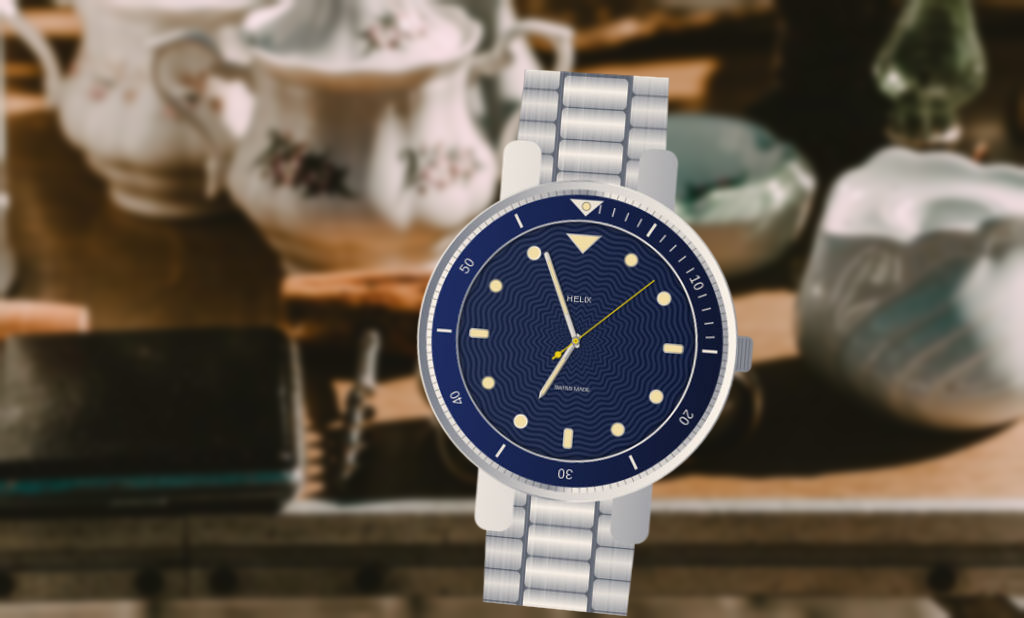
6h56m08s
